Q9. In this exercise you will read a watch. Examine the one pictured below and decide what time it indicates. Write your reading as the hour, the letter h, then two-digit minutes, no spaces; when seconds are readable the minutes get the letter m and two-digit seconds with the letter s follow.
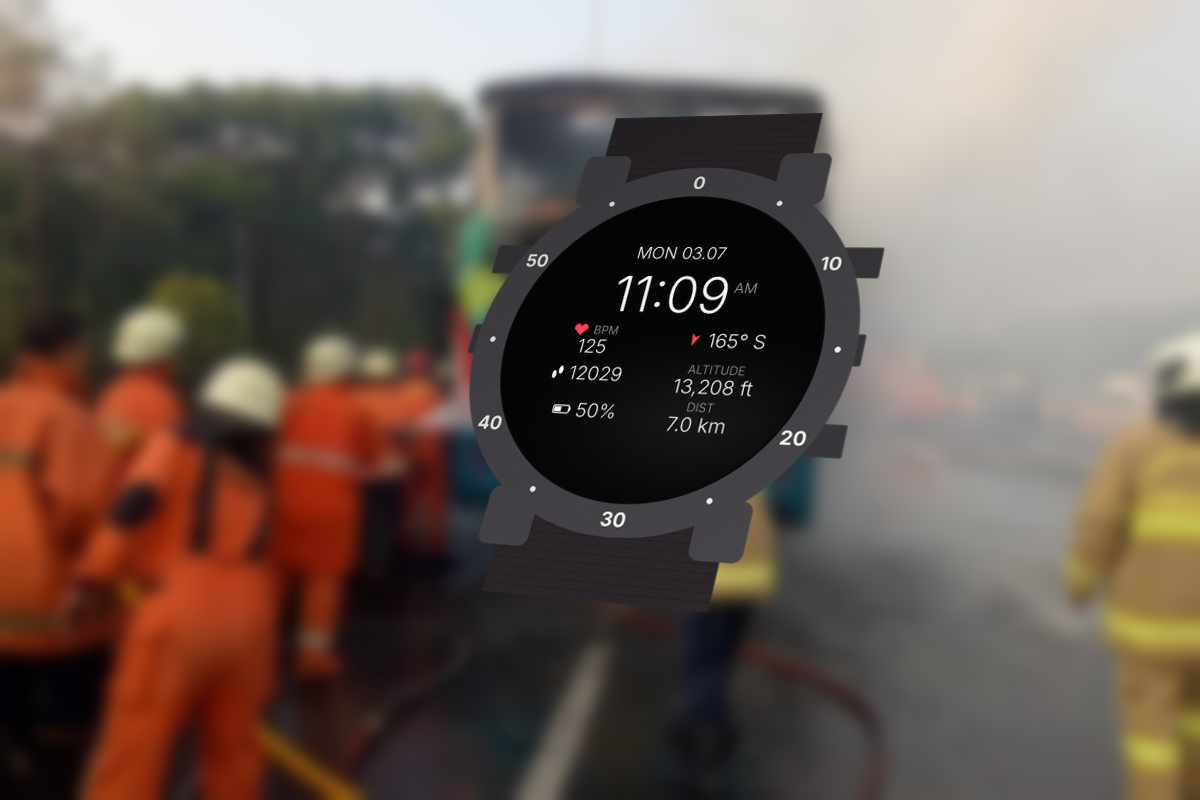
11h09
